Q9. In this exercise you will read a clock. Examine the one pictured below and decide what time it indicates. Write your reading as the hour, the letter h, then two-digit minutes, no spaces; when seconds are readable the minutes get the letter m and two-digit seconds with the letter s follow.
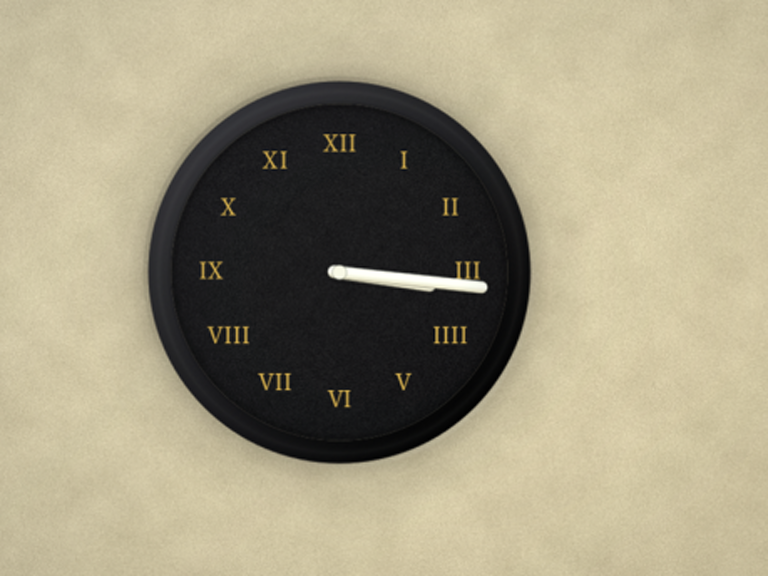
3h16
